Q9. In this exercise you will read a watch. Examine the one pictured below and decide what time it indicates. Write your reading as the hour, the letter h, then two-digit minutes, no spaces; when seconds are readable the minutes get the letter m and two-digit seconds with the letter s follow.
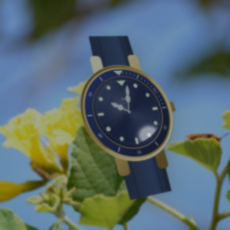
10h02
